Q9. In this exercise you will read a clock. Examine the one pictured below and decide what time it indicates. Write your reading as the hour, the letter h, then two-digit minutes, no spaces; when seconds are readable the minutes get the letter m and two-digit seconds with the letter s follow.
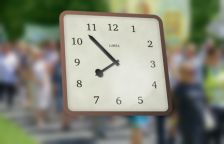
7h53
